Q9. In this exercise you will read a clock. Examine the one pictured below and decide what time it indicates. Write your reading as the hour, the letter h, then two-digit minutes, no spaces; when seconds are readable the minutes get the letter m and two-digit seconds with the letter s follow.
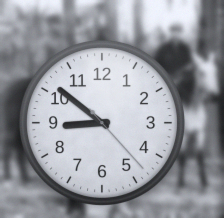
8h51m23s
